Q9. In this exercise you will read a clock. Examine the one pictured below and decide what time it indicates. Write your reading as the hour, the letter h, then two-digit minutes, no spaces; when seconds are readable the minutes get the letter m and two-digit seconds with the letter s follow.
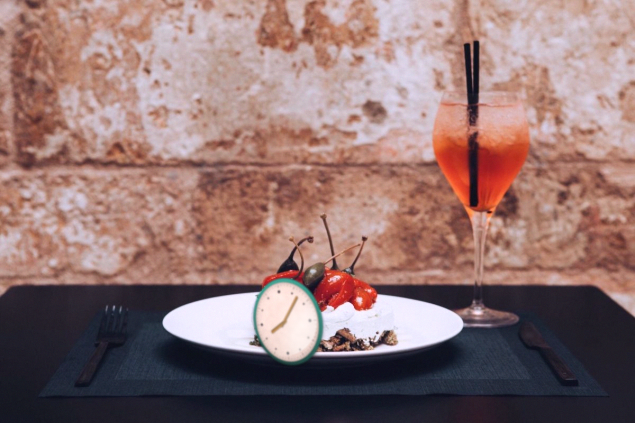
8h07
